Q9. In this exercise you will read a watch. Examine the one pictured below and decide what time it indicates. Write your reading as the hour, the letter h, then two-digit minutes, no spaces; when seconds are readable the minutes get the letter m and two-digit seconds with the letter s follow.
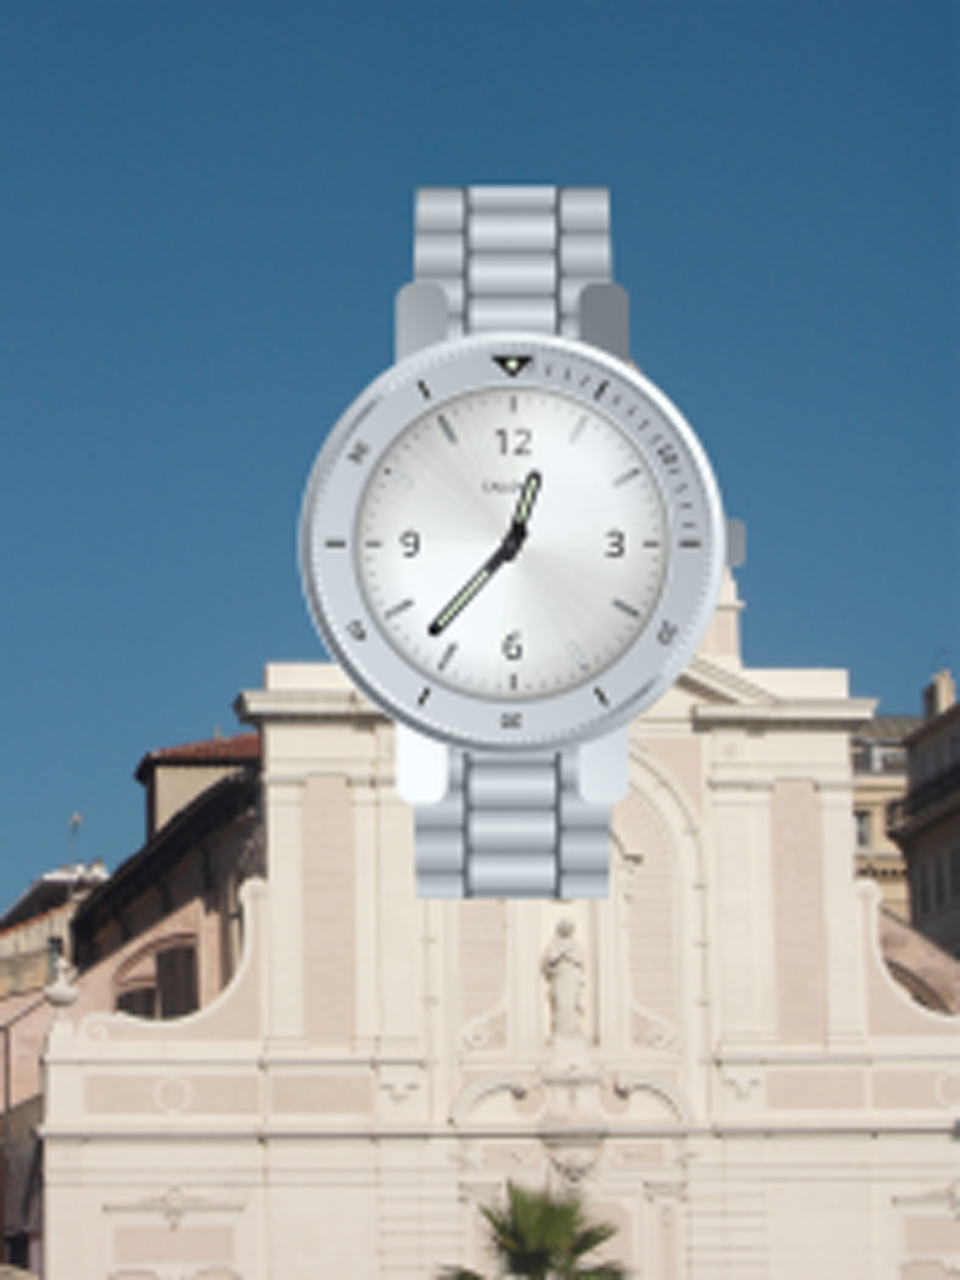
12h37
